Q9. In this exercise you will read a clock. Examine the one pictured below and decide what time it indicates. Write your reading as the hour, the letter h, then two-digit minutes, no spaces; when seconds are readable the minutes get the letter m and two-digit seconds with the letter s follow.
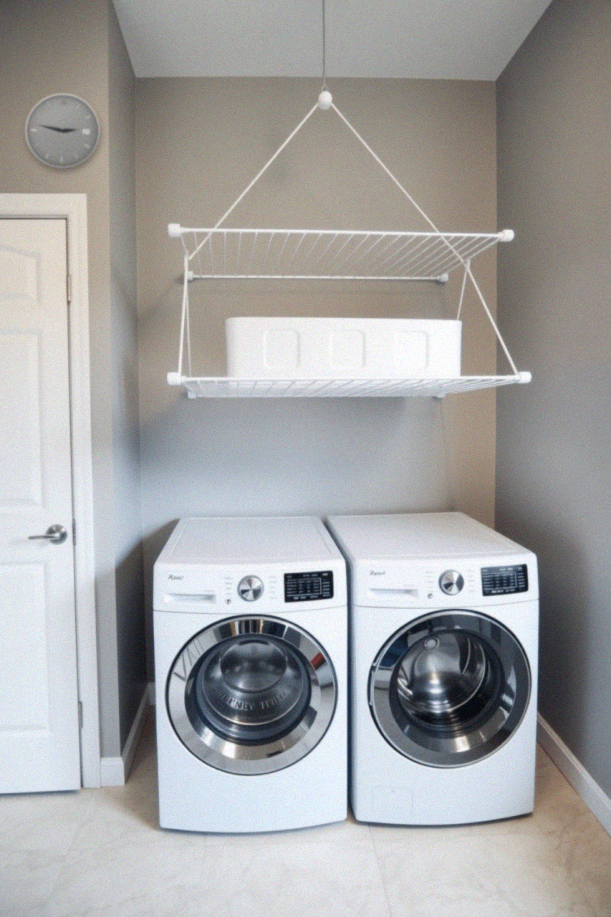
2h47
